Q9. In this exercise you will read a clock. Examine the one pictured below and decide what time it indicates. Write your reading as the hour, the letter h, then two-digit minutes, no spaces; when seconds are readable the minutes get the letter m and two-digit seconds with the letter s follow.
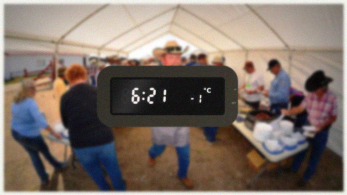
6h21
